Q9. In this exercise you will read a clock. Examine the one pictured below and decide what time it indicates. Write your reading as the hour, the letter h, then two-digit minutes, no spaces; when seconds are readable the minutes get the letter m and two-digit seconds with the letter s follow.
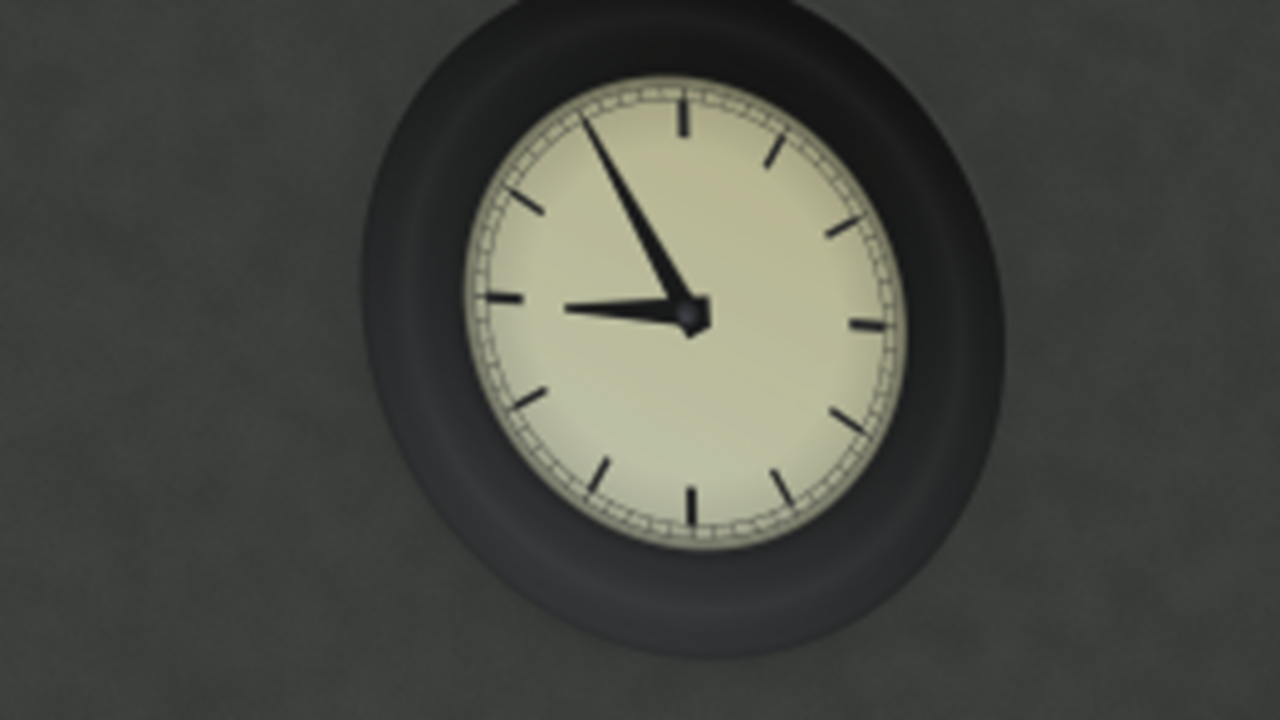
8h55
